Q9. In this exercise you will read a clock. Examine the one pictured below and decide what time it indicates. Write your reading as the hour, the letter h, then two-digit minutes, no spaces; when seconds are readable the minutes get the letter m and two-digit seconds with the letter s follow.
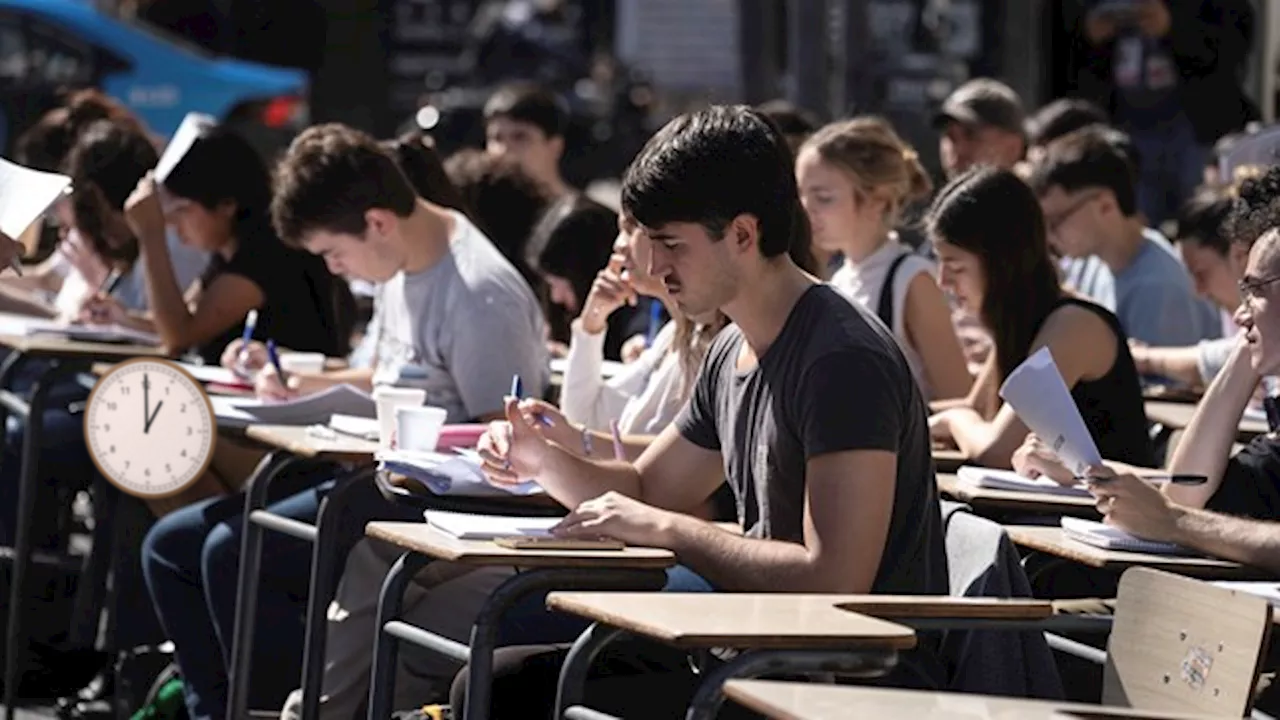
1h00
